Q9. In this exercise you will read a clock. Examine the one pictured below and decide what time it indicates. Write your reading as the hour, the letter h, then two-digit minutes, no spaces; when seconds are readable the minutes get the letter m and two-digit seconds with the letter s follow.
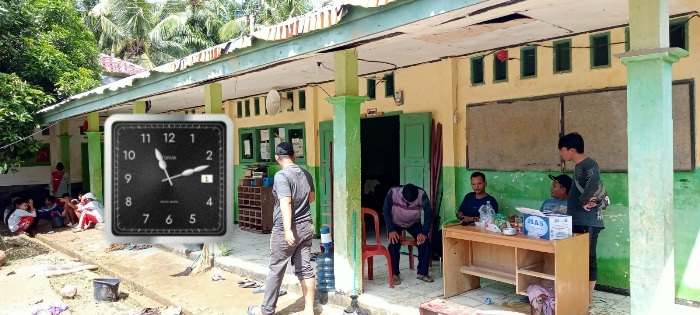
11h12
